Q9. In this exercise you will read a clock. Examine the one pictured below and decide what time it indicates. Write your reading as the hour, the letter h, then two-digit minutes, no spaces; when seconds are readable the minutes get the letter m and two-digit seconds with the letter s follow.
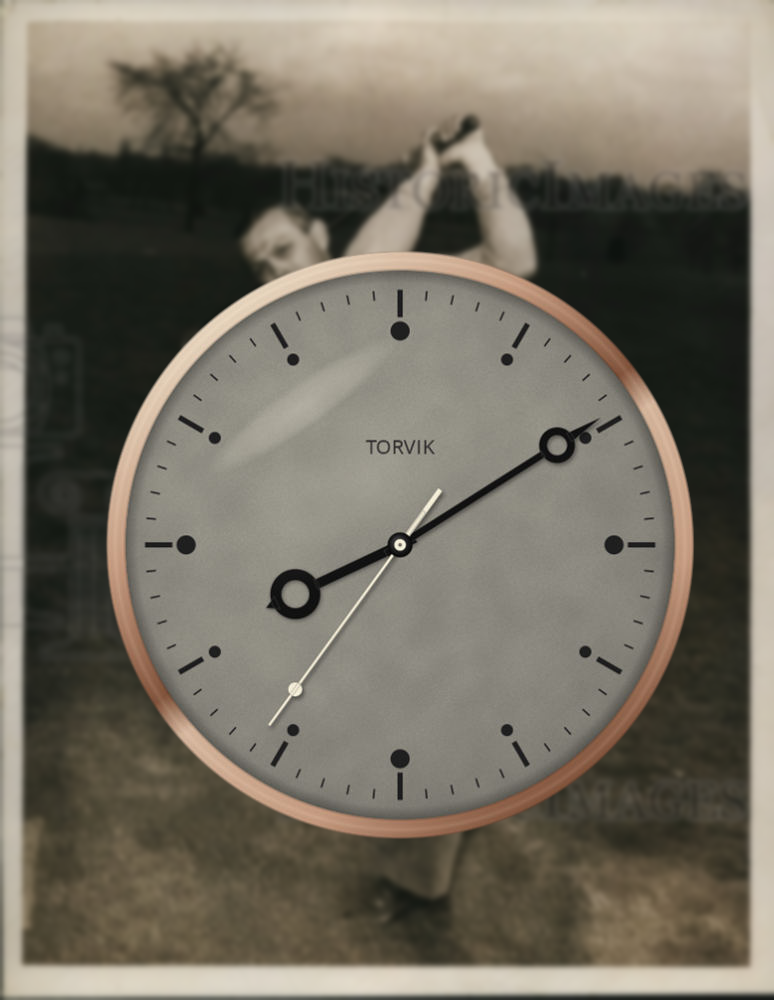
8h09m36s
